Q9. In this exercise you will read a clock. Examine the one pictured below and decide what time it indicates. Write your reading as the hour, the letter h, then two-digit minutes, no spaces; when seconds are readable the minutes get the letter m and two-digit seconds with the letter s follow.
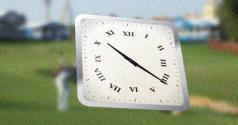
10h21
